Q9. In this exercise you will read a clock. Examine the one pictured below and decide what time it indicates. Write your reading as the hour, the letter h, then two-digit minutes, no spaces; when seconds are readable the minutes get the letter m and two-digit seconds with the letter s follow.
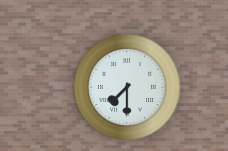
7h30
